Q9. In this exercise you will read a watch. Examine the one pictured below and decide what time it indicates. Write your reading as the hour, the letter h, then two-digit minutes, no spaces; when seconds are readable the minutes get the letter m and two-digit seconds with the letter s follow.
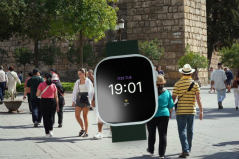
19h01
